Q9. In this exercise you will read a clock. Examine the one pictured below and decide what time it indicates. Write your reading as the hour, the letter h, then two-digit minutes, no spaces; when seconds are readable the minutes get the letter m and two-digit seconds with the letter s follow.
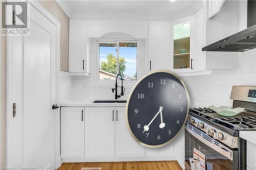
5h37
